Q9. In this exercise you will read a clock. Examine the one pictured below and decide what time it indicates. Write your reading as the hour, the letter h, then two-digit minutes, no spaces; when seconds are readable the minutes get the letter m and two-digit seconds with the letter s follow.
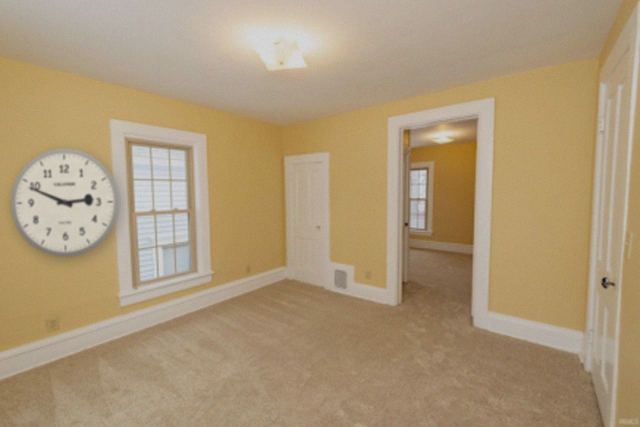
2h49
